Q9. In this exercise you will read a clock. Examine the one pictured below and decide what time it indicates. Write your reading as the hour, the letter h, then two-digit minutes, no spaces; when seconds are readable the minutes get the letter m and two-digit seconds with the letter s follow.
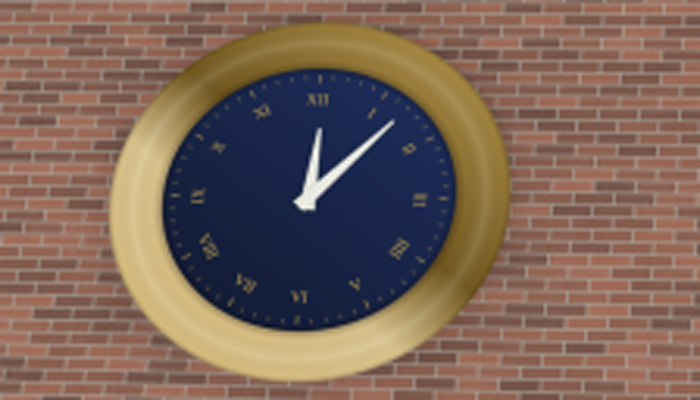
12h07
